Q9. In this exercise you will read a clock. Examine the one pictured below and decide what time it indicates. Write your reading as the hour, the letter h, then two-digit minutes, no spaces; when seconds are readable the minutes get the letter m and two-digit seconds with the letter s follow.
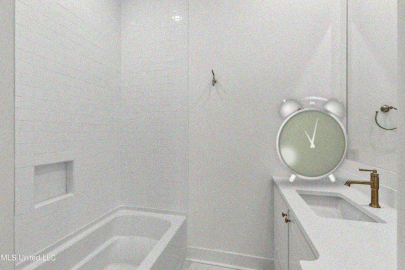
11h02
